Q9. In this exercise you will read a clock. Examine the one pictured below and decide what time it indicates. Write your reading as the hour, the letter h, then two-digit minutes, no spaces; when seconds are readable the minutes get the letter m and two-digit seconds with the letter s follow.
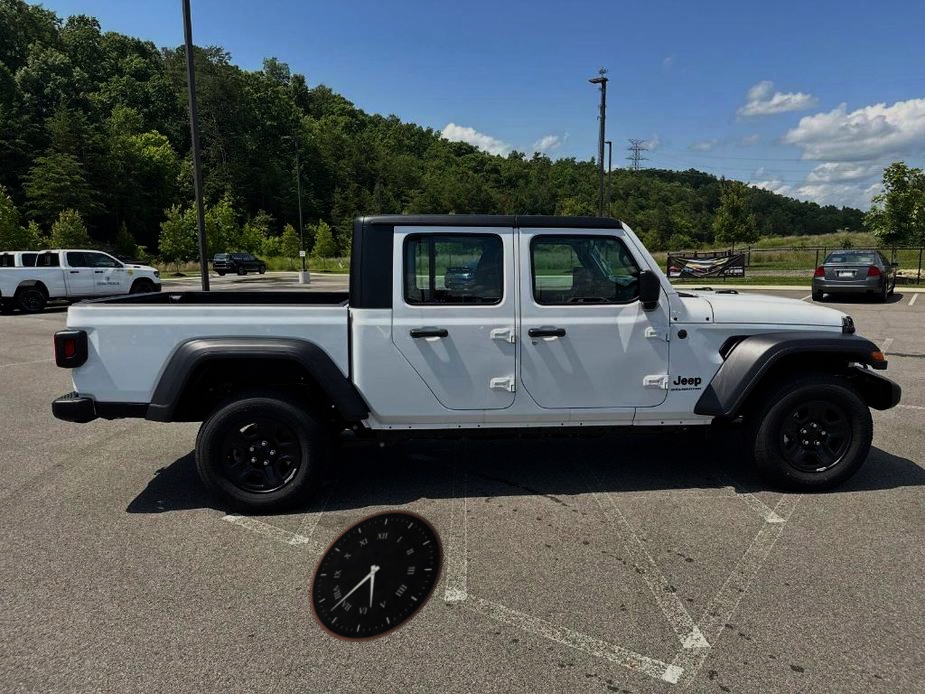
5h37
